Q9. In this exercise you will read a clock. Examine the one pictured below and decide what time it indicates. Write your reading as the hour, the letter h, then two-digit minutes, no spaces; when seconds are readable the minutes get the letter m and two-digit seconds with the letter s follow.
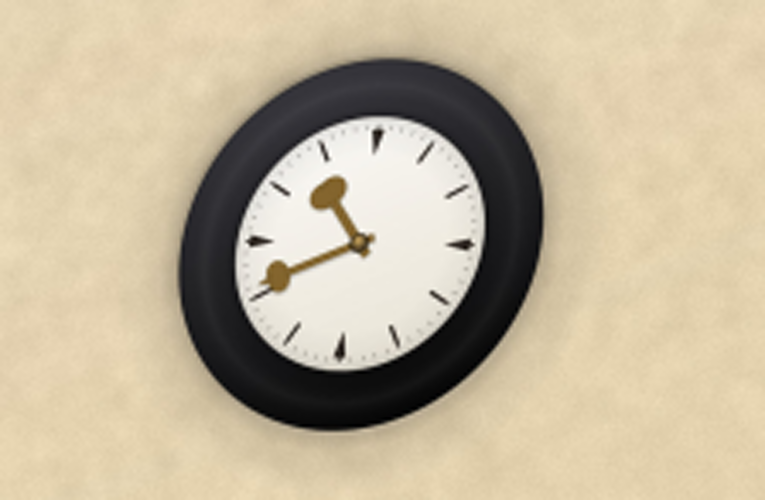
10h41
